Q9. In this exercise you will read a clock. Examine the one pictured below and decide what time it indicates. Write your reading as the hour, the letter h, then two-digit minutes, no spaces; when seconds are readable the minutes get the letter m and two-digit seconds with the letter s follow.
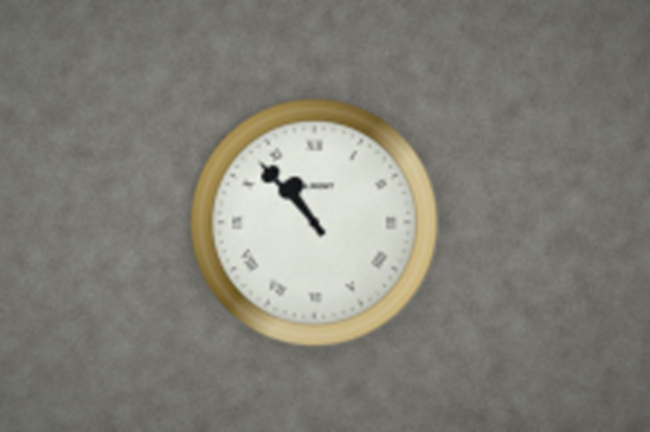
10h53
